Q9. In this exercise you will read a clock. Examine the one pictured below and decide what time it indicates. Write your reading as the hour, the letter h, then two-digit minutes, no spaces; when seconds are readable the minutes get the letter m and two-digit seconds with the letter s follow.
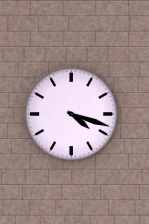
4h18
